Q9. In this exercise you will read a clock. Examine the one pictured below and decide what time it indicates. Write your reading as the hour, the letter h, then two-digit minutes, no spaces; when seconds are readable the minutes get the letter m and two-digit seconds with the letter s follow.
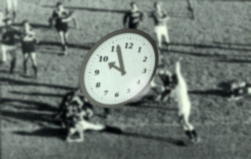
9h56
